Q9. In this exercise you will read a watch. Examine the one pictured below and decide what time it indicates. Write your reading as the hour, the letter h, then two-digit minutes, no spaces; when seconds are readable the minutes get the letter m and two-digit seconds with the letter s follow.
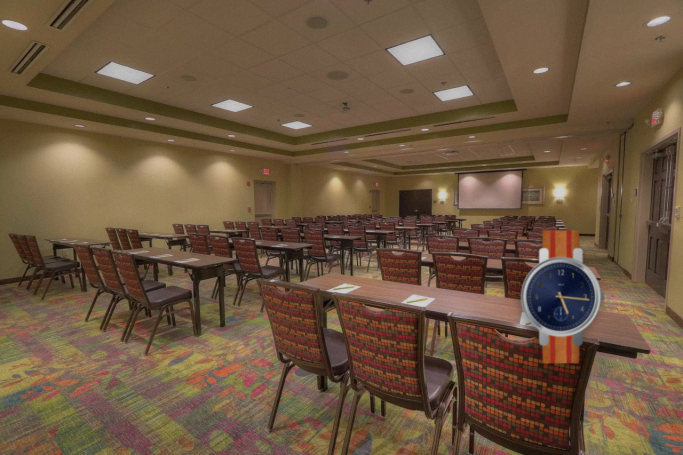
5h16
